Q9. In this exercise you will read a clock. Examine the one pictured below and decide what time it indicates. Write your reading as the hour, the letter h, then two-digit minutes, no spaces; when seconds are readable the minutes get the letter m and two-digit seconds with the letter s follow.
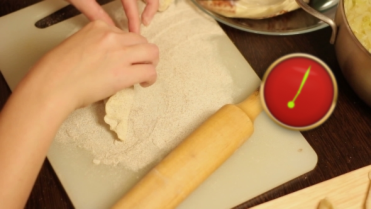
7h04
